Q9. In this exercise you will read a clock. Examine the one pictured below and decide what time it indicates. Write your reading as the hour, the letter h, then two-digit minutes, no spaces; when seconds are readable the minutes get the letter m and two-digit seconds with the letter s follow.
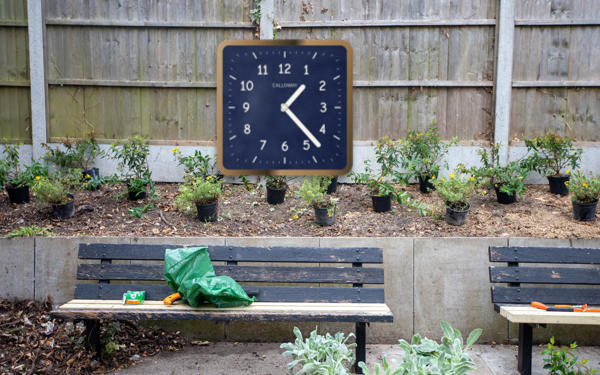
1h23
